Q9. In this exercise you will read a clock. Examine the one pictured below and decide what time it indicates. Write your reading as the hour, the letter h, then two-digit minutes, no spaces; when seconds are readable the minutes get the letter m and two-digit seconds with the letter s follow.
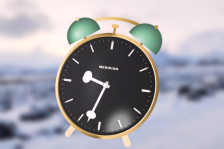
9h33
